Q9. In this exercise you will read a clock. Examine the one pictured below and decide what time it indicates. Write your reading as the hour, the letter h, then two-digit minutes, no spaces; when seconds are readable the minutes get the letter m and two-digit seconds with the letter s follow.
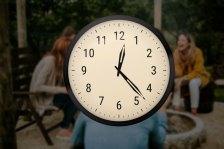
12h23
